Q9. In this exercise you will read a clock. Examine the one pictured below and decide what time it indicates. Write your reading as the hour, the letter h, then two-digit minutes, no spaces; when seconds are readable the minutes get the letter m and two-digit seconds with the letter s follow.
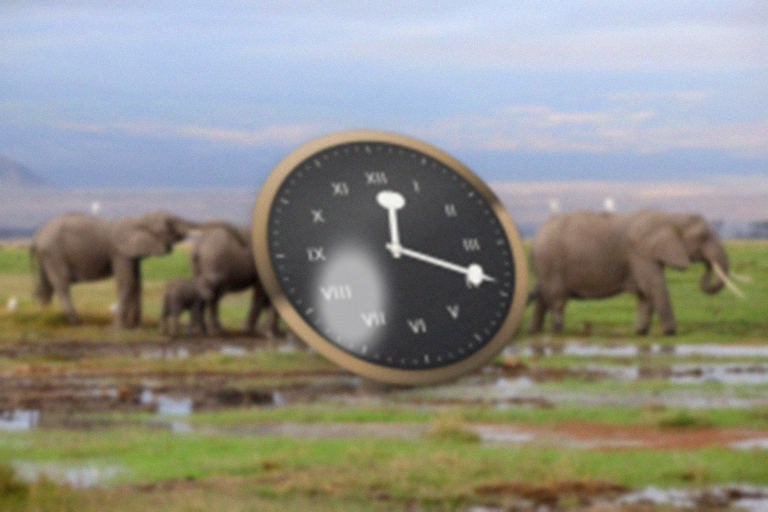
12h19
